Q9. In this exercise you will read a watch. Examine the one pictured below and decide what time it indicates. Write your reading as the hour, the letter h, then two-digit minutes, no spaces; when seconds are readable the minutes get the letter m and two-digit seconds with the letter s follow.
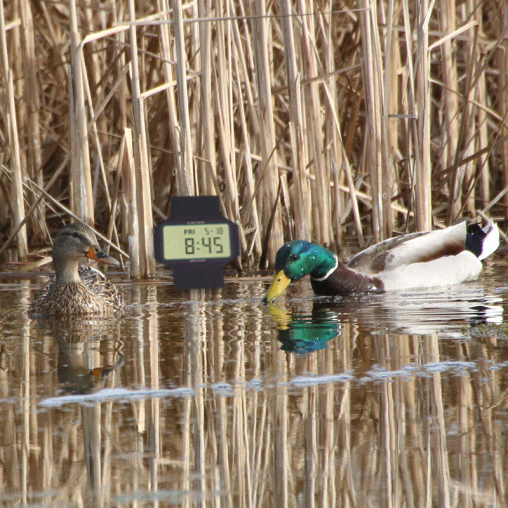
8h45
